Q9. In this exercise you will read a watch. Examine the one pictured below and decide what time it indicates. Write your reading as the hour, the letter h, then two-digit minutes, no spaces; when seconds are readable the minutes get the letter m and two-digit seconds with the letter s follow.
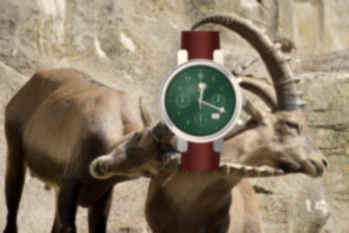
12h19
